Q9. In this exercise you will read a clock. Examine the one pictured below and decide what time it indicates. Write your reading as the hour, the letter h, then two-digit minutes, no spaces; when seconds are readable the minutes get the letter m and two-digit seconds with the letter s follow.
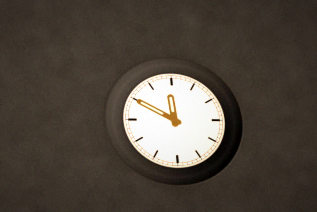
11h50
